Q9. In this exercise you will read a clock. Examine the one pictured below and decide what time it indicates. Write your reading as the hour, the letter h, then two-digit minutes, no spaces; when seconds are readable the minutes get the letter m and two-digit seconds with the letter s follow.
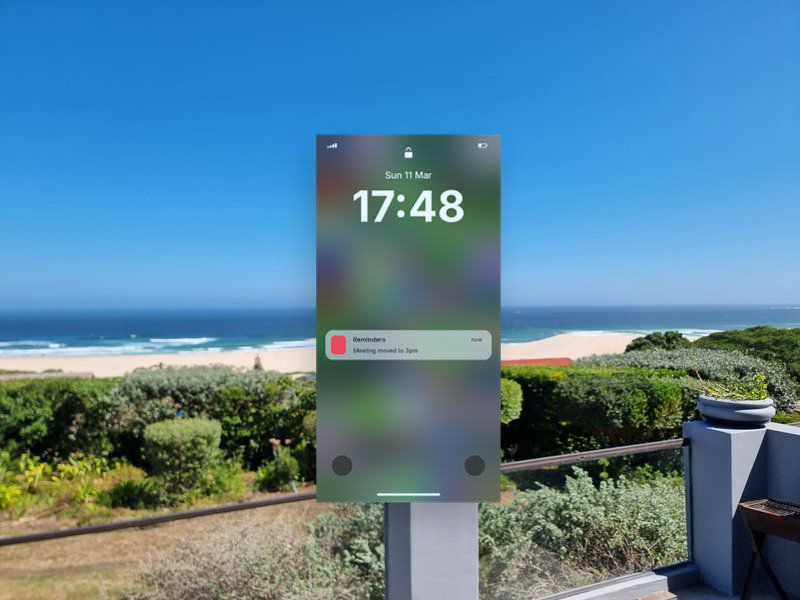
17h48
